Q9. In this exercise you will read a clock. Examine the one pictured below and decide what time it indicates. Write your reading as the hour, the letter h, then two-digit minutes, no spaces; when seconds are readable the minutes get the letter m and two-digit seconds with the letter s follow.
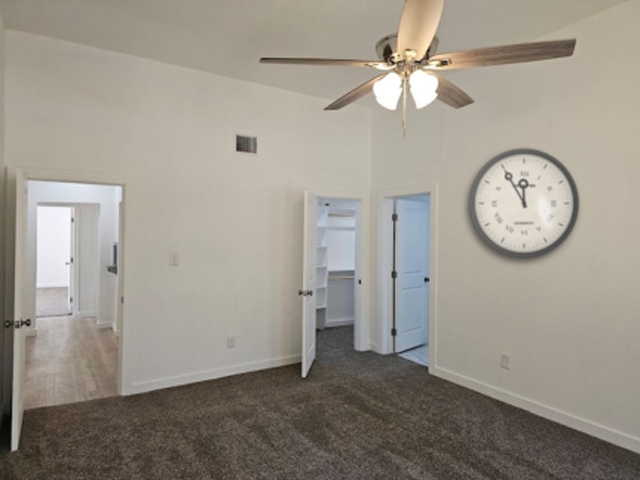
11h55
